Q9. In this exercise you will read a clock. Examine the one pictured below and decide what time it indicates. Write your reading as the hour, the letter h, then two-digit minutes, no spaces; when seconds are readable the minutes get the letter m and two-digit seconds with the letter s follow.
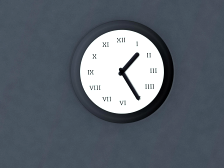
1h25
